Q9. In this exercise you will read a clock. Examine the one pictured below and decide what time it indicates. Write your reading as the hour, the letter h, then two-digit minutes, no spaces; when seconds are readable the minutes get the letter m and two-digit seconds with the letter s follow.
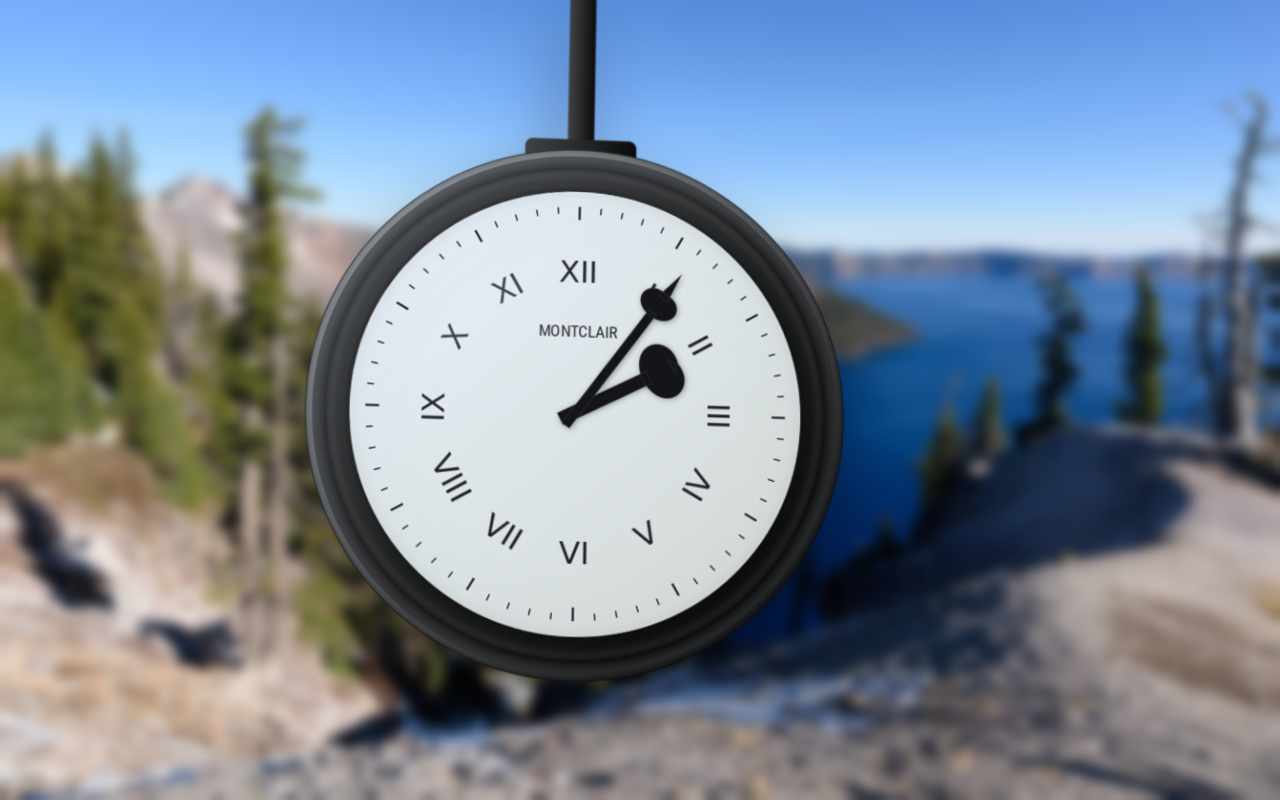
2h06
